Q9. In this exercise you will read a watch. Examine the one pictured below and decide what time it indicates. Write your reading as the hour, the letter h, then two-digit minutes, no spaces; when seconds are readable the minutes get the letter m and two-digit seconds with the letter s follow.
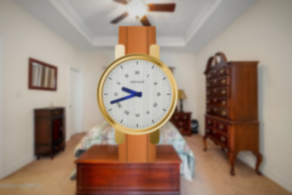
9h42
